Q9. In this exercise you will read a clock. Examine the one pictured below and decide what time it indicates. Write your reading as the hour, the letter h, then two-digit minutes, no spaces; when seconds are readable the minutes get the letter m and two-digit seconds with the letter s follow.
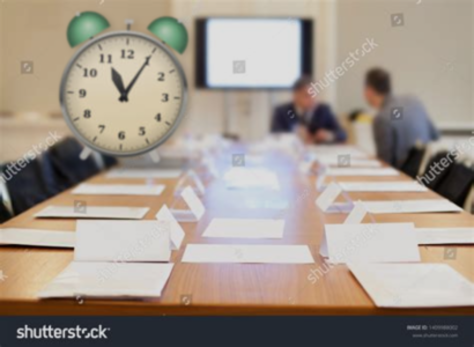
11h05
